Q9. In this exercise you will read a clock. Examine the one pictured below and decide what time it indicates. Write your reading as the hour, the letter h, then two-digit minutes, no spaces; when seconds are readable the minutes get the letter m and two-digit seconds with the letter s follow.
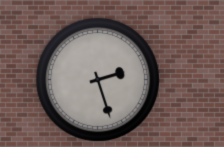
2h27
